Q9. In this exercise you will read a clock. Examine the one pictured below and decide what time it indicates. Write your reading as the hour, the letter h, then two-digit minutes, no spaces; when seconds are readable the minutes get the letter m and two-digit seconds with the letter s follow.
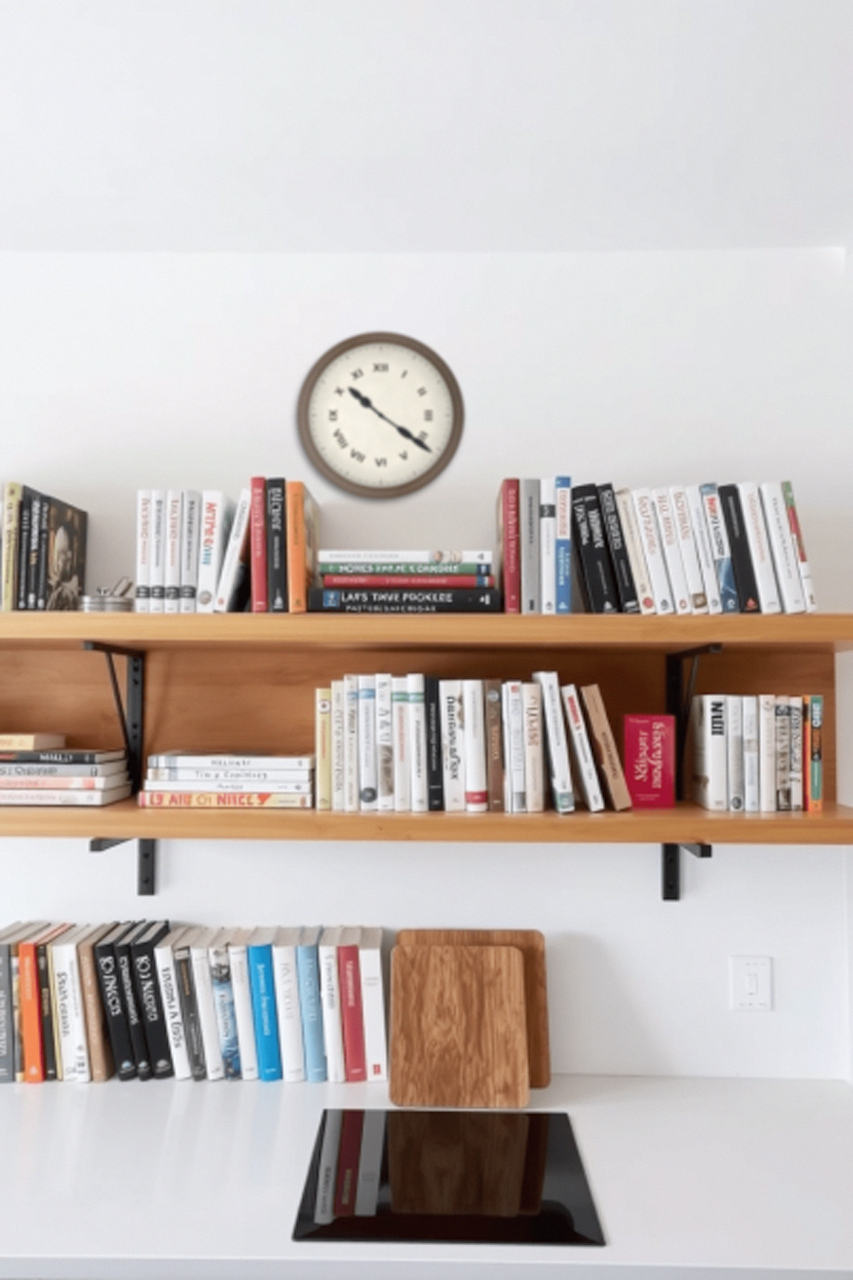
10h21
